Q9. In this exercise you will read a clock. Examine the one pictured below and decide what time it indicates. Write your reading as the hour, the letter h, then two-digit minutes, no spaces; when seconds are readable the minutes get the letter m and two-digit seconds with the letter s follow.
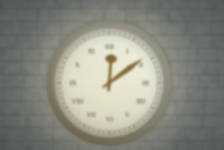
12h09
